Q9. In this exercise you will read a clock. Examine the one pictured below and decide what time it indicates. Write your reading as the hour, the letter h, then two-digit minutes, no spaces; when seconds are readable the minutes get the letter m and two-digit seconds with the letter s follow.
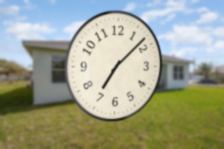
7h08
